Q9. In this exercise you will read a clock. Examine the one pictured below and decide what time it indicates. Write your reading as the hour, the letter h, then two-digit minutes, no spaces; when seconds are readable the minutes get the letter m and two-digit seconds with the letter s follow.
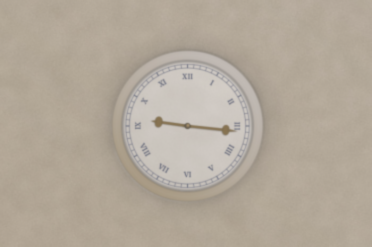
9h16
